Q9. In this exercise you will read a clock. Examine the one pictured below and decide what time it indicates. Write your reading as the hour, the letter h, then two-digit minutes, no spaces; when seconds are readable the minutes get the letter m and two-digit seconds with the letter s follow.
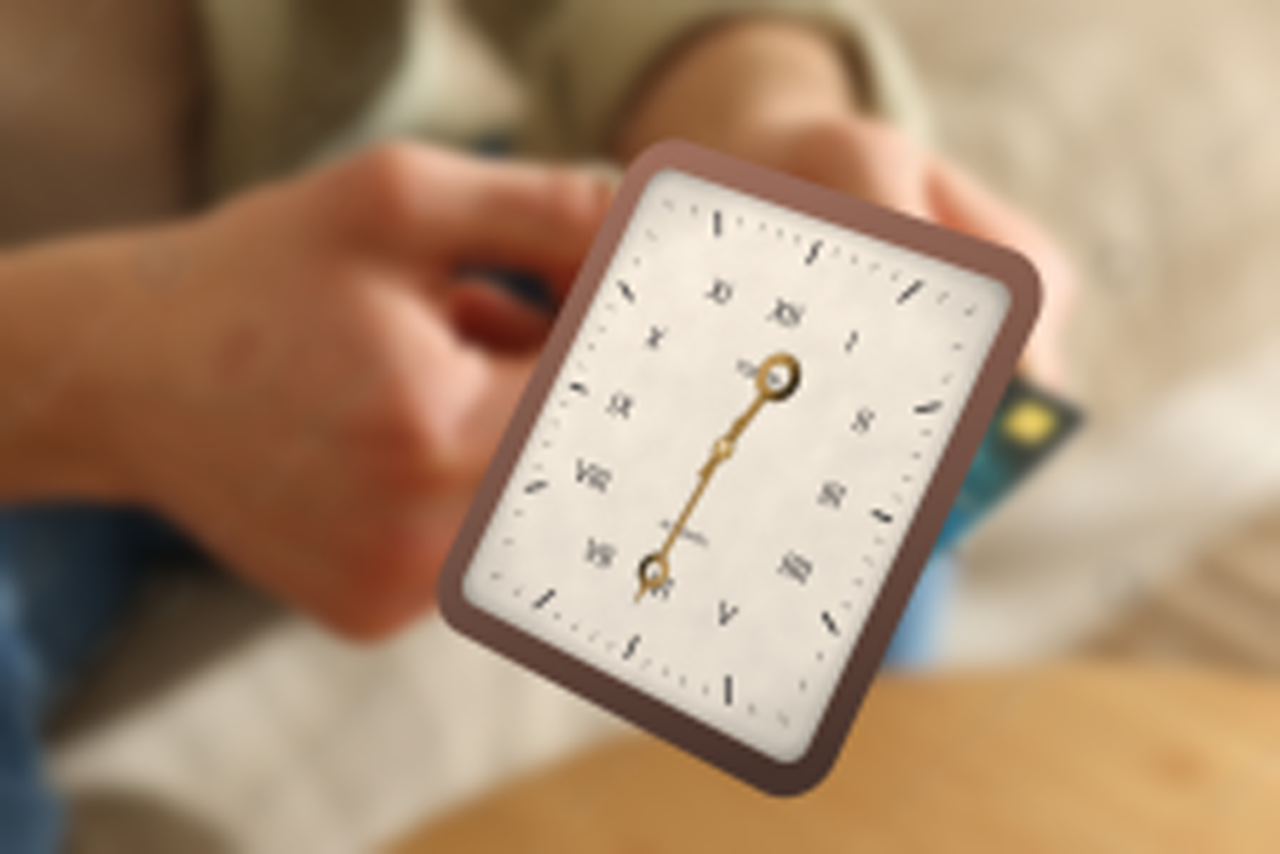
12h31
